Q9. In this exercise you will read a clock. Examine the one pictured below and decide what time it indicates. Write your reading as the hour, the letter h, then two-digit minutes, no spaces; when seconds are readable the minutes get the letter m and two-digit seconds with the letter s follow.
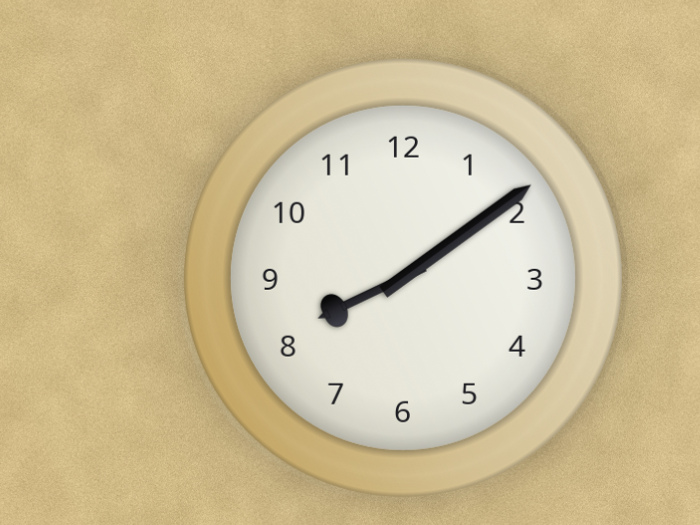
8h09
